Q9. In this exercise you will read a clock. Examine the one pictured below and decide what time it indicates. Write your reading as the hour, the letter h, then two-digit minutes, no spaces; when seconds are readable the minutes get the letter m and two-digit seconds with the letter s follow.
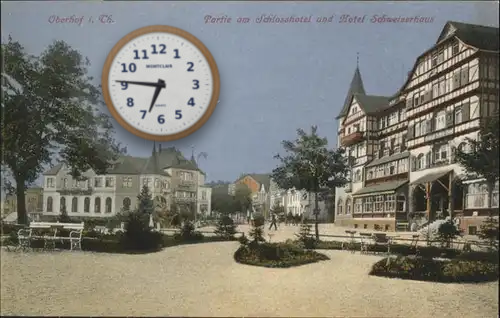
6h46
